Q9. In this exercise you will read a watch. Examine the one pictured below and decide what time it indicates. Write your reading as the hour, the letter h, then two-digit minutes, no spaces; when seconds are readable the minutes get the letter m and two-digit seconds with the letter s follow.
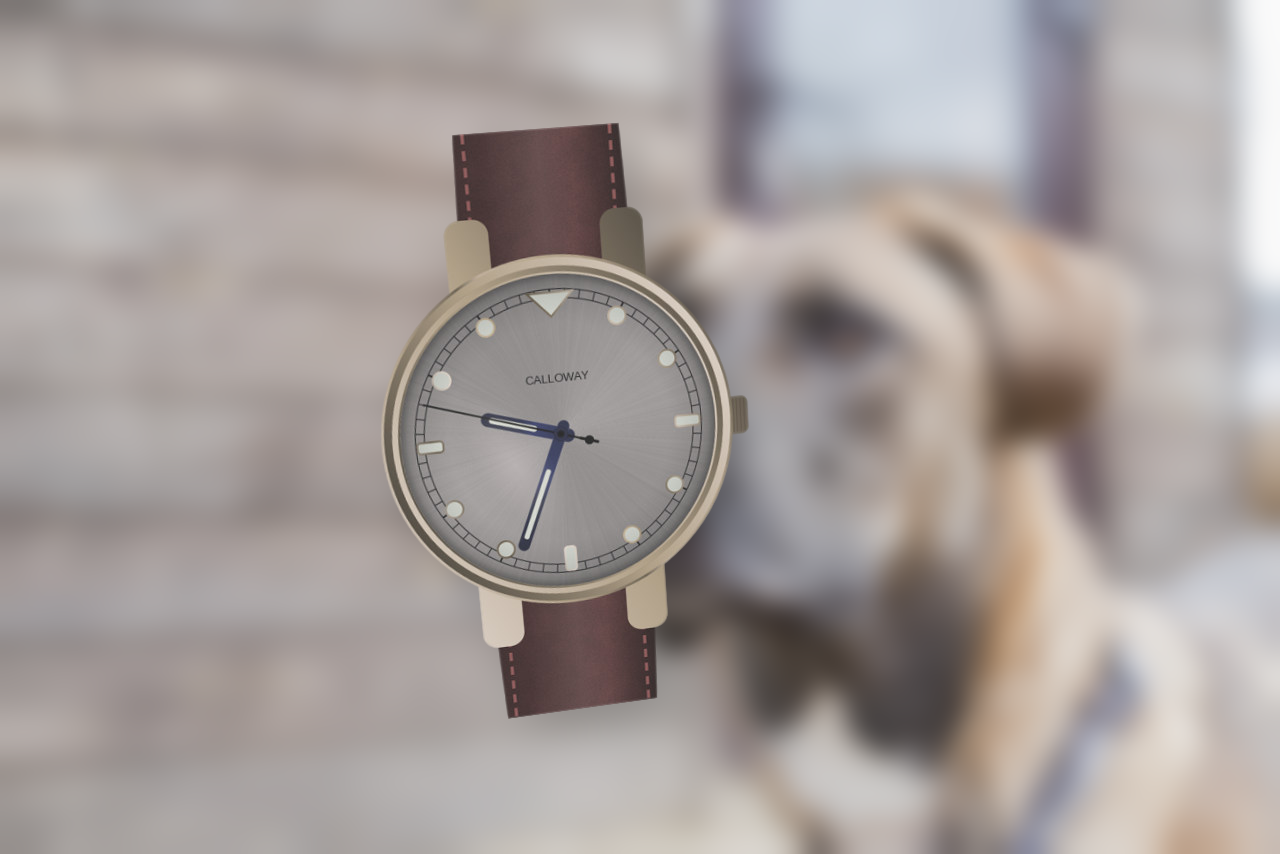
9h33m48s
